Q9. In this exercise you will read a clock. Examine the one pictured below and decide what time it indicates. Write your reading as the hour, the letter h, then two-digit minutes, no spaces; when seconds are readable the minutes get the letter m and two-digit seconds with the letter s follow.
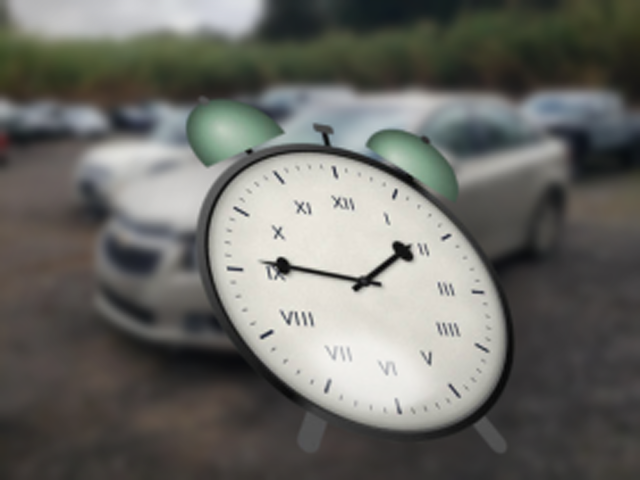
1h46
